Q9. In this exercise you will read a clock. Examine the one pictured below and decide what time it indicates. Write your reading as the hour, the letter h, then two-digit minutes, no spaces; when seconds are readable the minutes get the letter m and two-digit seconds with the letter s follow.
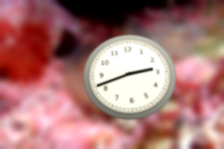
2h42
